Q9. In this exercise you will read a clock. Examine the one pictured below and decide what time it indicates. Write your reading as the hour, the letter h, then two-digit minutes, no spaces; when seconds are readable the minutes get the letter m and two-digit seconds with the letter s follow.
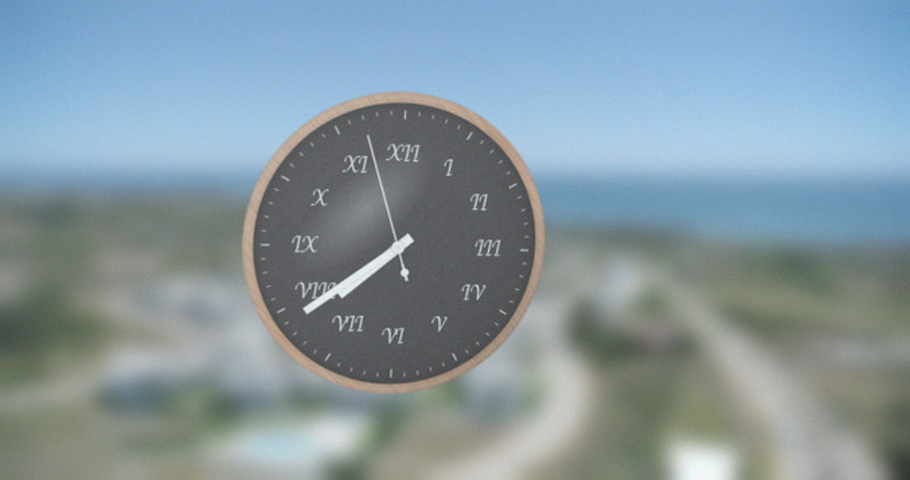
7h38m57s
